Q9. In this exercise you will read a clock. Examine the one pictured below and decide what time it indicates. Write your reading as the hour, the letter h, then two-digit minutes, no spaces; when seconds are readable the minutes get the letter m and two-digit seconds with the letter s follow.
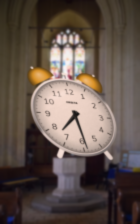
7h29
